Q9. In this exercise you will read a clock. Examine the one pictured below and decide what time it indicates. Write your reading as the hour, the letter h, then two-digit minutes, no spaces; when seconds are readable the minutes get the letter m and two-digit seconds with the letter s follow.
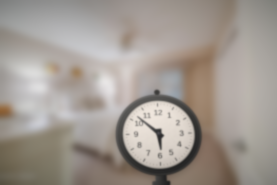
5h52
